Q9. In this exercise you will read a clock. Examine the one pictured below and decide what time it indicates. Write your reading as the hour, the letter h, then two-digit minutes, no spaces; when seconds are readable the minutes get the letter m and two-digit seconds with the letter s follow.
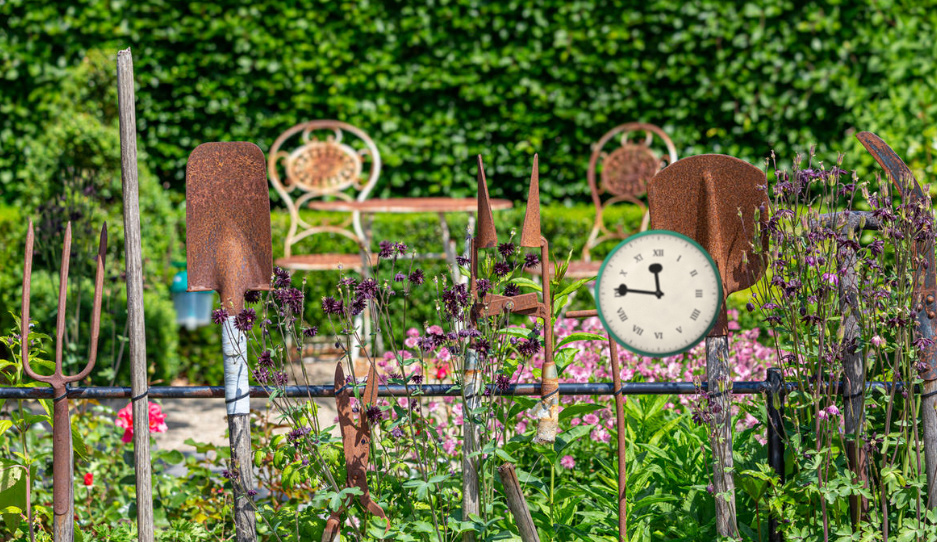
11h46
